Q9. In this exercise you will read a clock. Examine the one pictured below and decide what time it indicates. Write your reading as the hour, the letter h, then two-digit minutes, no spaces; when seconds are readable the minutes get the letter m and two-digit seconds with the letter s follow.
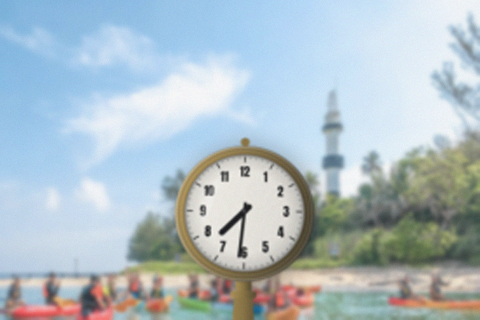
7h31
